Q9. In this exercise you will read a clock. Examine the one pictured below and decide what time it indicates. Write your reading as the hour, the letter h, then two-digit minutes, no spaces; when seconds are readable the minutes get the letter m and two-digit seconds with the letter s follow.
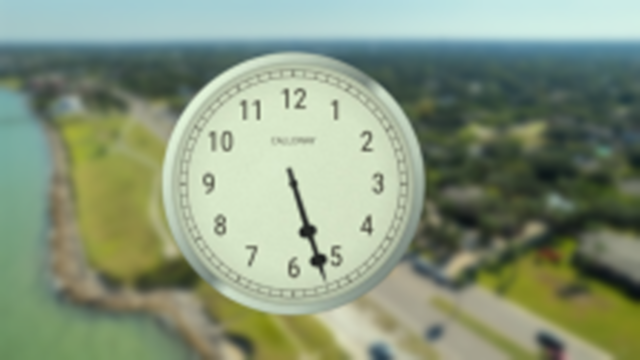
5h27
